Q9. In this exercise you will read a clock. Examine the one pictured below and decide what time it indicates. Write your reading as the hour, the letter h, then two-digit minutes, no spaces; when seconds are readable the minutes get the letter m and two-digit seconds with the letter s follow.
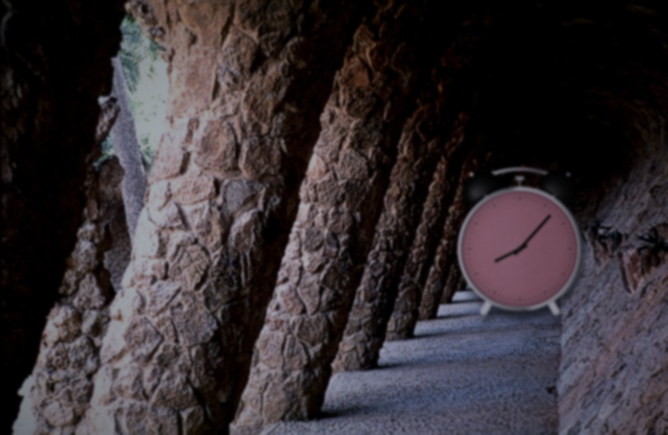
8h07
